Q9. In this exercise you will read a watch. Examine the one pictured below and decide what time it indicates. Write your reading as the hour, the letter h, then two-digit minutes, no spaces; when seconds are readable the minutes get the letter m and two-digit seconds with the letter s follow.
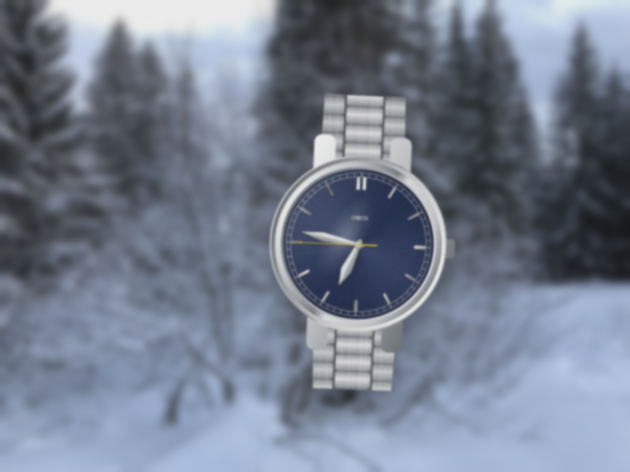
6h46m45s
